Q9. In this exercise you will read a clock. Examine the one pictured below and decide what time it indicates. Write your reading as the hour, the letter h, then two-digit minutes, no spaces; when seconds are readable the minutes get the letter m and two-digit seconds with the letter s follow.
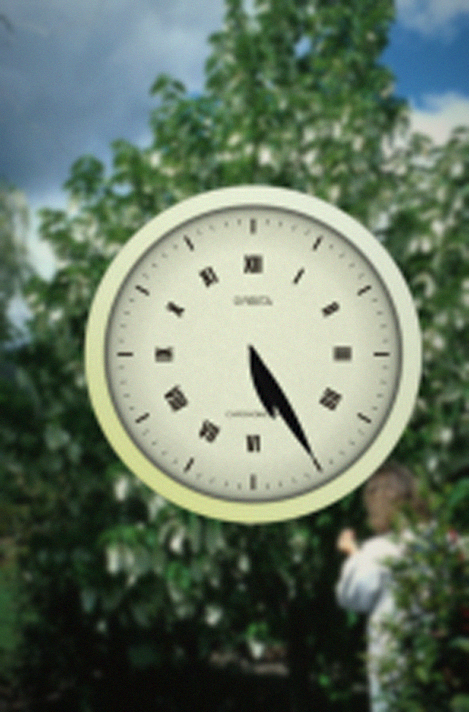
5h25
